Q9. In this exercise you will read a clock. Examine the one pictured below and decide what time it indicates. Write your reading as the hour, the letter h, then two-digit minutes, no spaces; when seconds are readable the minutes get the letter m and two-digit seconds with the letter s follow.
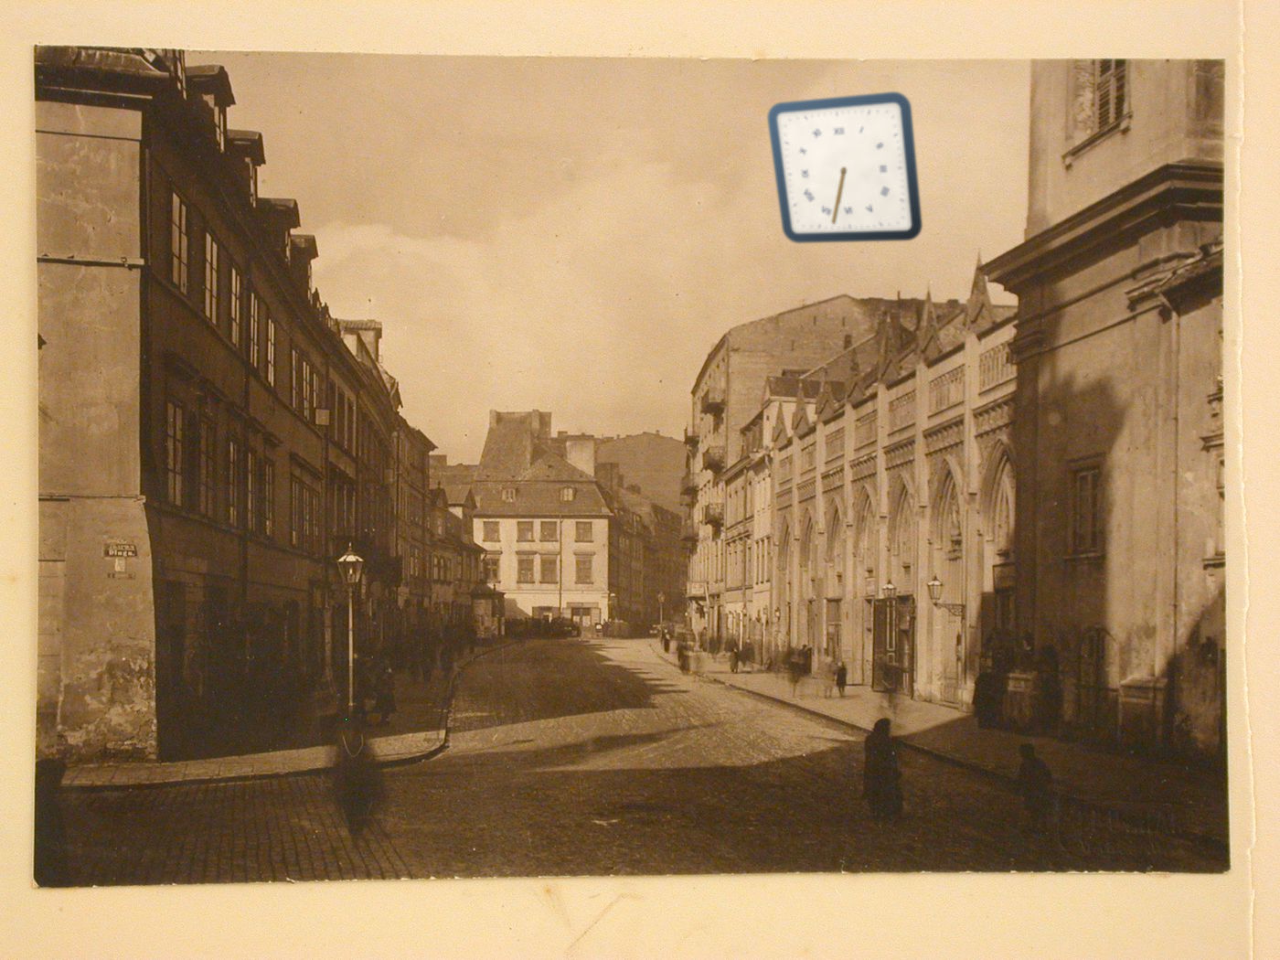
6h33
